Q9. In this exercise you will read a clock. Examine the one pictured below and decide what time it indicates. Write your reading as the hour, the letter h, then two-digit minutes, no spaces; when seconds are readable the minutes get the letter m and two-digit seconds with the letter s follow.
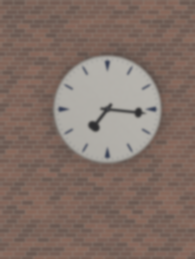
7h16
